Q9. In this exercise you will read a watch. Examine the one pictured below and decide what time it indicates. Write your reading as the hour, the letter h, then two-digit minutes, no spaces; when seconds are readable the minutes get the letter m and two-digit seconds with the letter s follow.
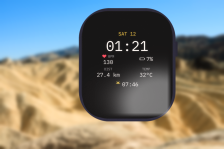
1h21
